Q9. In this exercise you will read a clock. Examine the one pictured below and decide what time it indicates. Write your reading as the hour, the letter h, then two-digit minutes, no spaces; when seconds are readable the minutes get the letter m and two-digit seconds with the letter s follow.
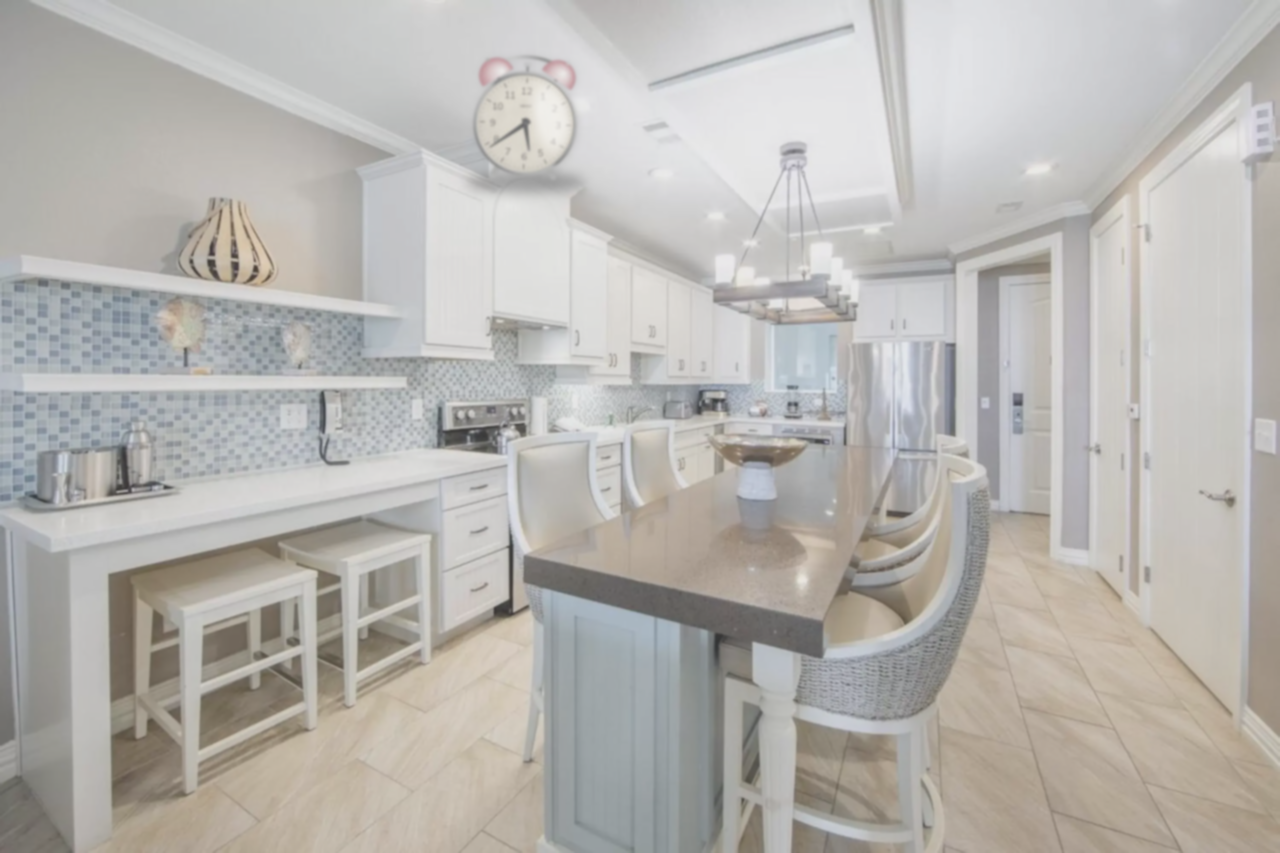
5h39
